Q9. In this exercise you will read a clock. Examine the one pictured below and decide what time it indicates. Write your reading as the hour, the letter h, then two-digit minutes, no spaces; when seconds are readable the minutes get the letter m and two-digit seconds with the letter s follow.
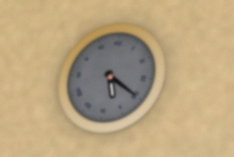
5h20
